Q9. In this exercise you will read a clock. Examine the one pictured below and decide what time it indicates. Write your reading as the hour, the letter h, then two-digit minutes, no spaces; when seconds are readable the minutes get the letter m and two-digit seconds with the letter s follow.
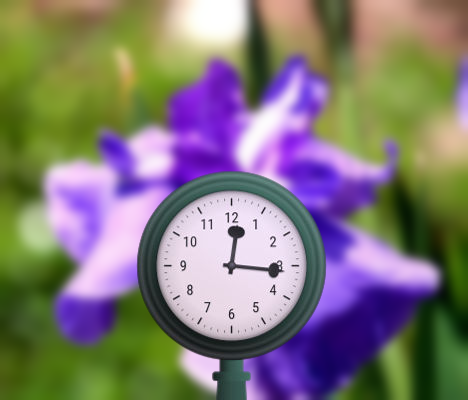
12h16
